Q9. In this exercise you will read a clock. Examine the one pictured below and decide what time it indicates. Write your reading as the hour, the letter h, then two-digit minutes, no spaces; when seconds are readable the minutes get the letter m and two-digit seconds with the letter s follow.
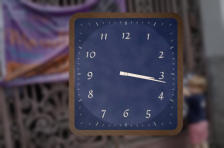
3h17
